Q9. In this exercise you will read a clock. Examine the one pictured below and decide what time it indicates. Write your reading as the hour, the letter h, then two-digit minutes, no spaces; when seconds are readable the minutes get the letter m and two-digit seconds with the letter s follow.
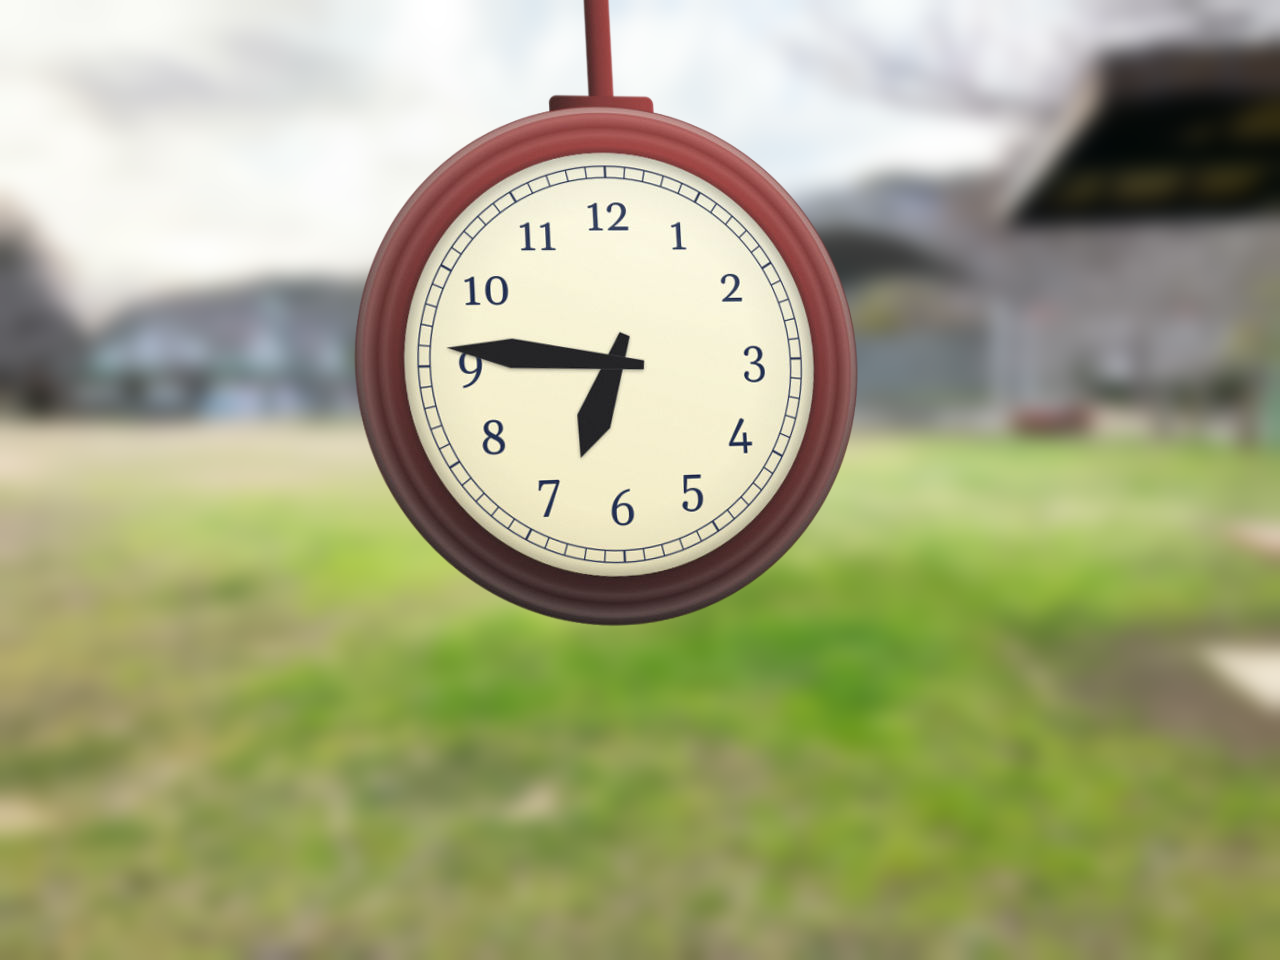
6h46
